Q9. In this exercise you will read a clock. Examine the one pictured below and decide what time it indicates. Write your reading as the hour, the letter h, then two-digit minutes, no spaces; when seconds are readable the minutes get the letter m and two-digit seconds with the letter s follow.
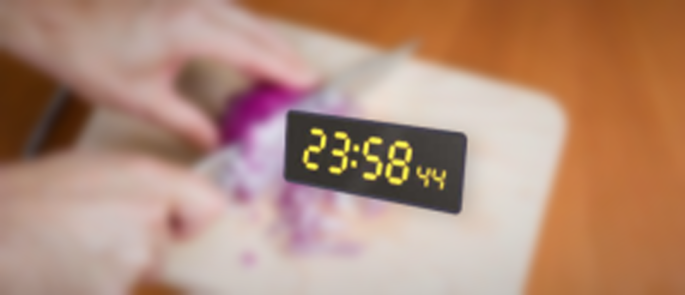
23h58m44s
